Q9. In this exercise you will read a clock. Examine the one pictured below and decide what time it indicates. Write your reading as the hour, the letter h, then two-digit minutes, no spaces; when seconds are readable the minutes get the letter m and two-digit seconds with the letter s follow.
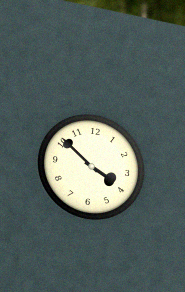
3h51
